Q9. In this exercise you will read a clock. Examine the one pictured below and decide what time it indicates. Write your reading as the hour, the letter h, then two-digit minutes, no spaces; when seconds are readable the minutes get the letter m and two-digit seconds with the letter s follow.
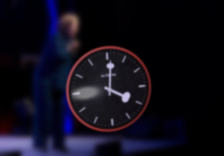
4h01
